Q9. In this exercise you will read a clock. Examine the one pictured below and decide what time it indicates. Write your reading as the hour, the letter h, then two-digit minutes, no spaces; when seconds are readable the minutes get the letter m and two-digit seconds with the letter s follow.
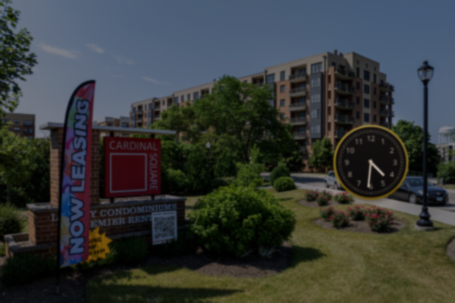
4h31
